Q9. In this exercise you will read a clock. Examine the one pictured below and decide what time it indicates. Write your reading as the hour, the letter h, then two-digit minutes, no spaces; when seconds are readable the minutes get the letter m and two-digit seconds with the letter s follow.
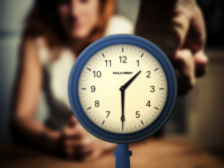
1h30
